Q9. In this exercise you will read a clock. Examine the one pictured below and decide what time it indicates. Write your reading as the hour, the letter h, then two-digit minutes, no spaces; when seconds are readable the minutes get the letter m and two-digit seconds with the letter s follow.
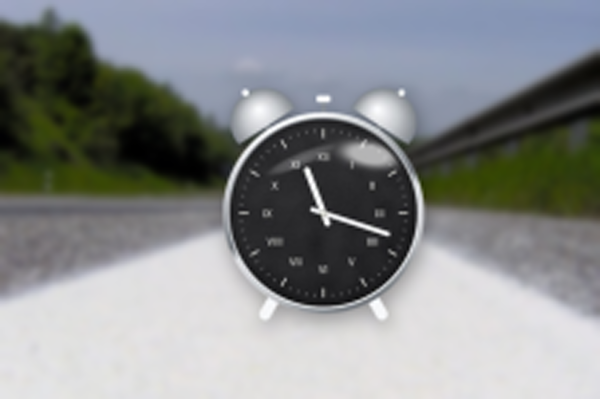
11h18
